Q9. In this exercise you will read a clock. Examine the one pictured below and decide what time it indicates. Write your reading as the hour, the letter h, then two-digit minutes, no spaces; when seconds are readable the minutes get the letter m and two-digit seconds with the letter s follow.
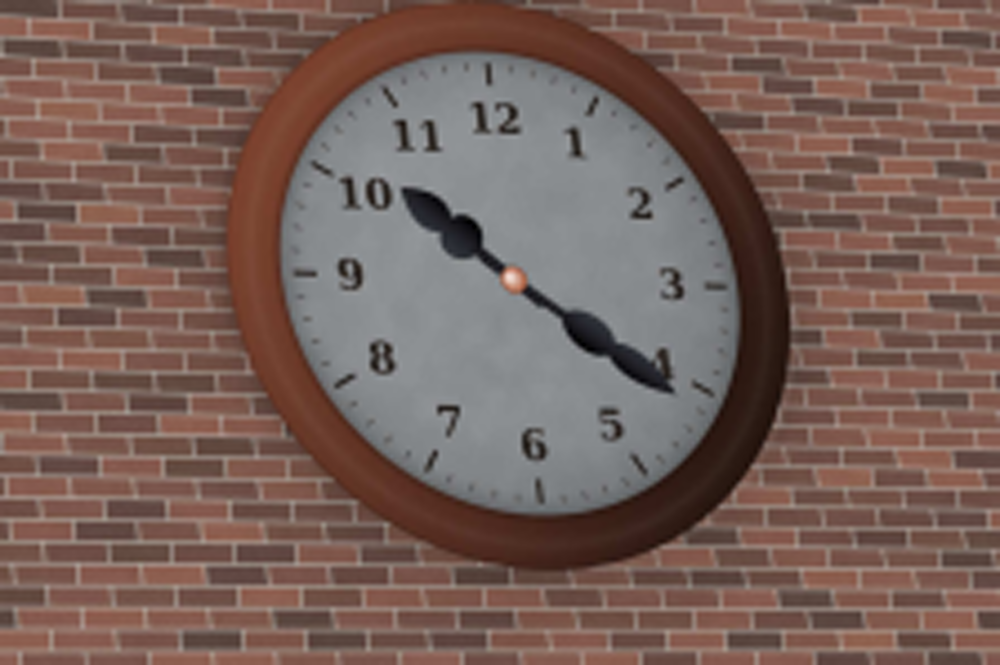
10h21
